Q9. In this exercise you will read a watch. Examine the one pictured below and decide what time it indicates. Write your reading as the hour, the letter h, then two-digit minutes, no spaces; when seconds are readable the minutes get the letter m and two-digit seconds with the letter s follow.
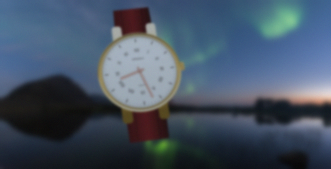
8h27
